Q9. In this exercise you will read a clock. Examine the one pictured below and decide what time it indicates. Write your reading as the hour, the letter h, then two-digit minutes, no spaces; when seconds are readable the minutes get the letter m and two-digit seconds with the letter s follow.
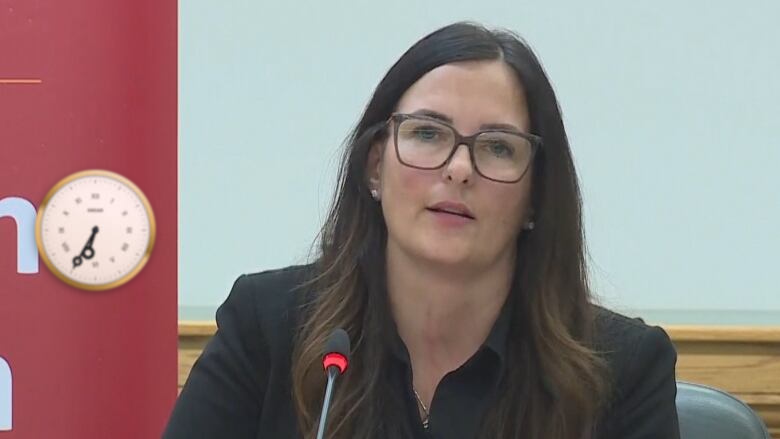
6h35
